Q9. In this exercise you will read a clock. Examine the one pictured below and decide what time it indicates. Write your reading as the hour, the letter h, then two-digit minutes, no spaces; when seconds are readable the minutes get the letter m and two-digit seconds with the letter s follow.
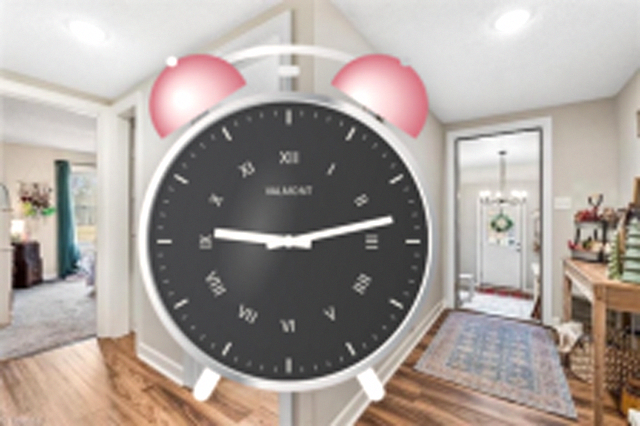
9h13
